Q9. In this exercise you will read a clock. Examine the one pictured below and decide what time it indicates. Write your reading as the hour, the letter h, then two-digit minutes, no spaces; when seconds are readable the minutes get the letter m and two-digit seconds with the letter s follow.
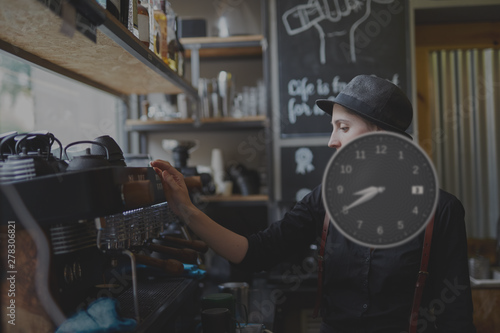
8h40
